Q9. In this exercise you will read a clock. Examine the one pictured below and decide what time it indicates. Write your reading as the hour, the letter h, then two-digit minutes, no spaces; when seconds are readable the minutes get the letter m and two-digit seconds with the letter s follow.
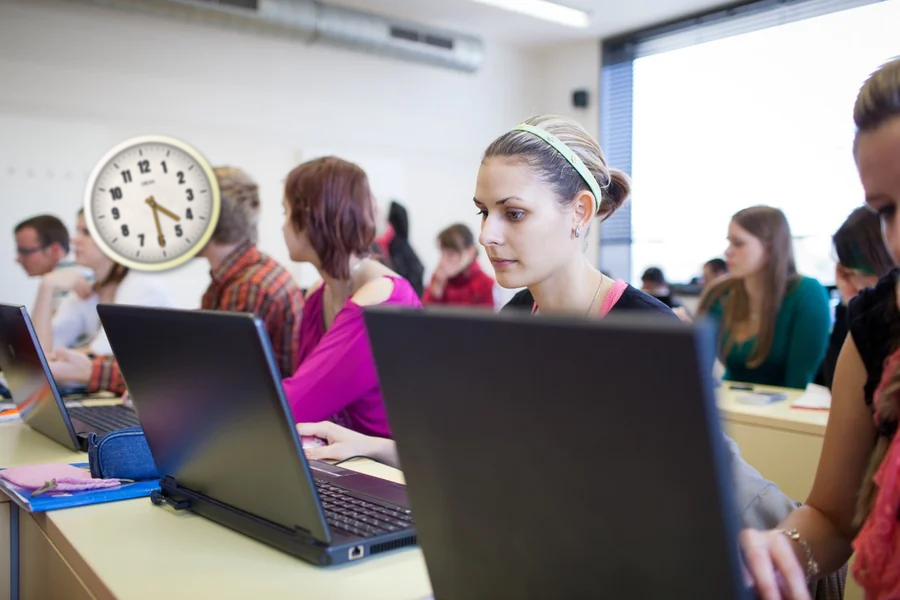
4h30
